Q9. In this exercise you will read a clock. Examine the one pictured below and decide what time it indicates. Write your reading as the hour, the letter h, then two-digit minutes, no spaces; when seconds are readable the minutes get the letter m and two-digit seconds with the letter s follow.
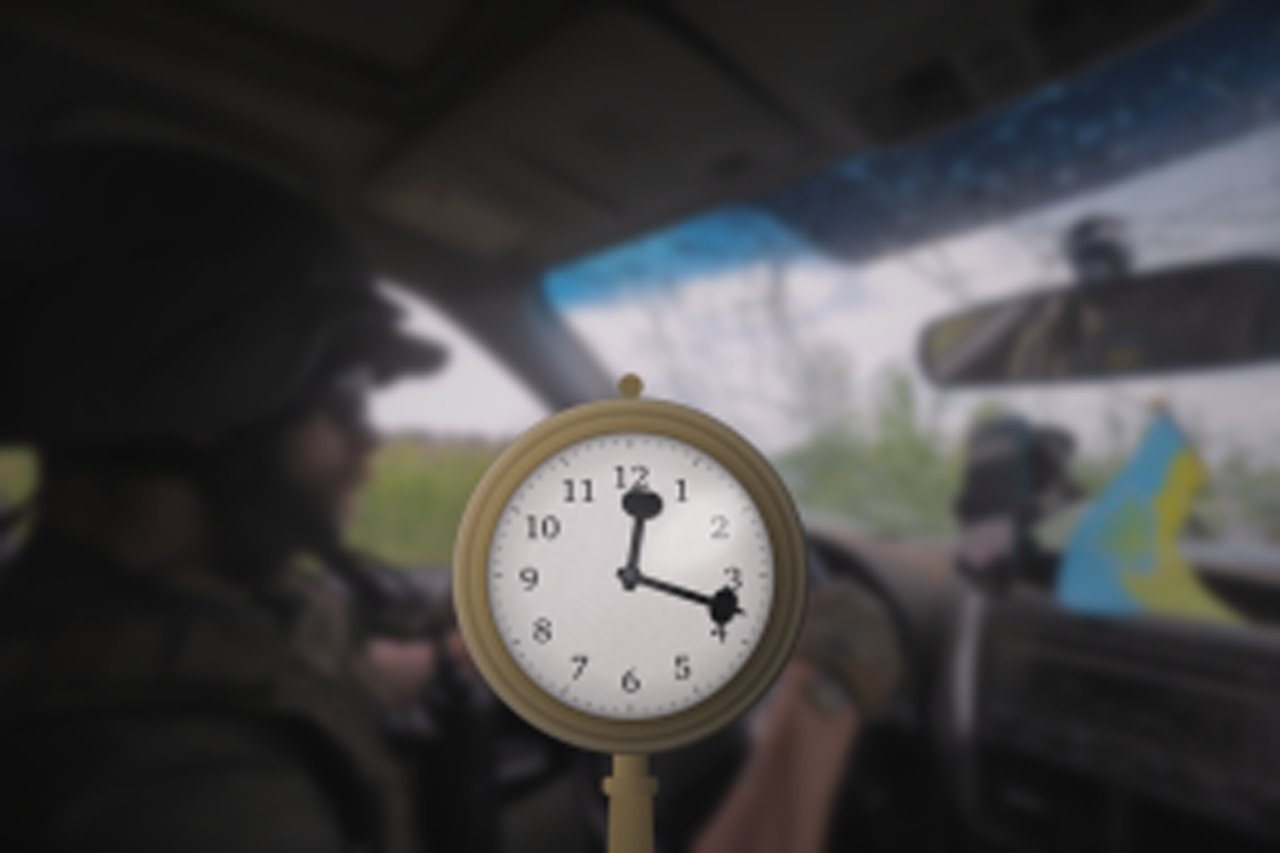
12h18
